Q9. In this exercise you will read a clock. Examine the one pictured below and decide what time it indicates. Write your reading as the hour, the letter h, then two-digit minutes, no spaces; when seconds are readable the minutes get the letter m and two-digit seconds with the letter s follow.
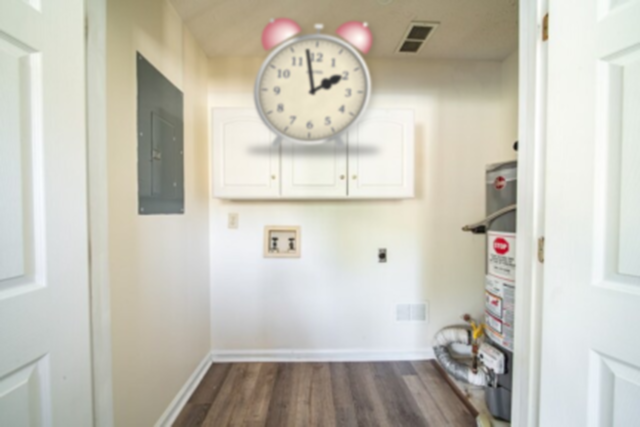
1h58
